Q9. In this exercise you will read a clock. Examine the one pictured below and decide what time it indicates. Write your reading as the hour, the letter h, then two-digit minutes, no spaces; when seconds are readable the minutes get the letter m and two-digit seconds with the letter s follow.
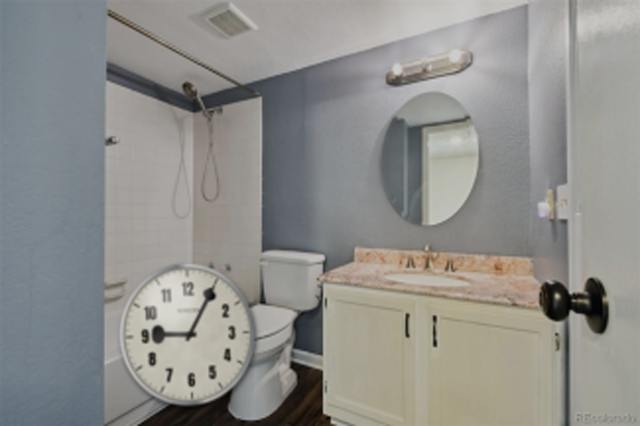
9h05
